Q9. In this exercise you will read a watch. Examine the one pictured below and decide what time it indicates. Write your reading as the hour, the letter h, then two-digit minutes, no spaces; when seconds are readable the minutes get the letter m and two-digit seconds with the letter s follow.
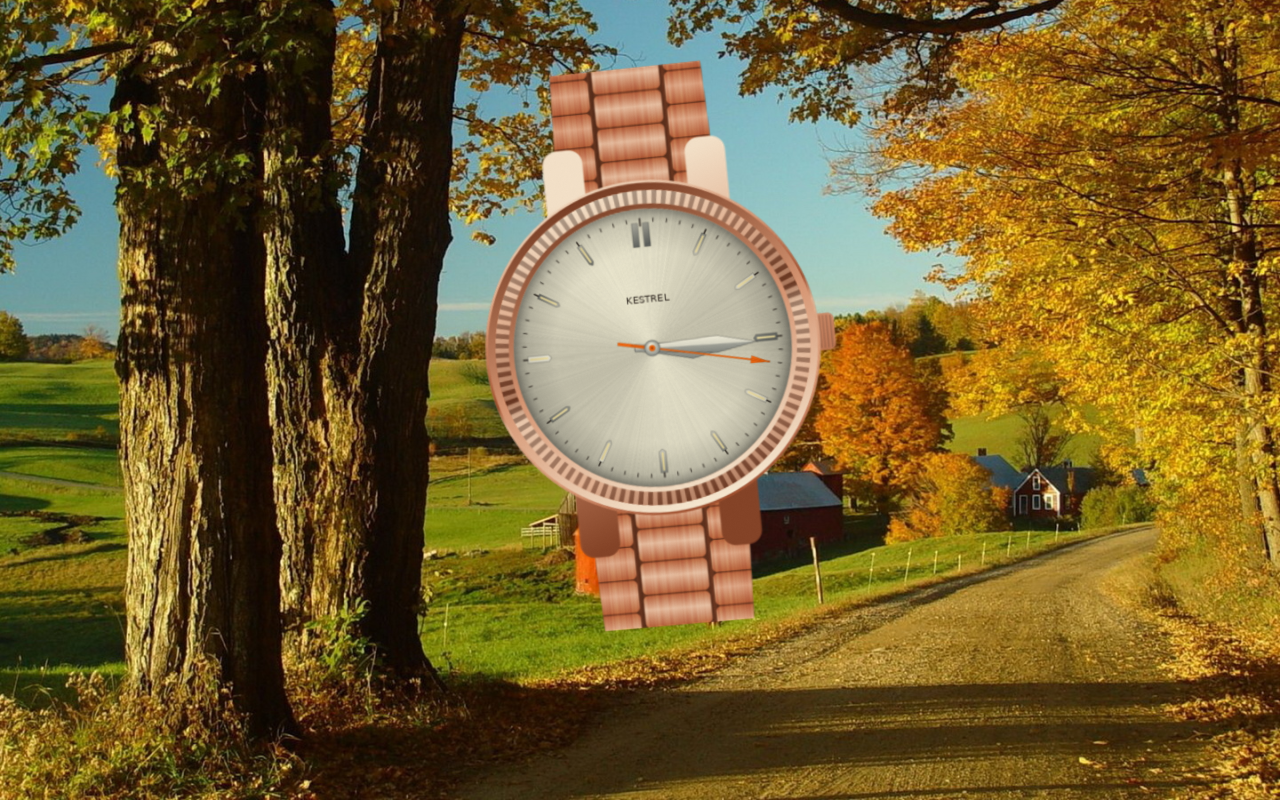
3h15m17s
